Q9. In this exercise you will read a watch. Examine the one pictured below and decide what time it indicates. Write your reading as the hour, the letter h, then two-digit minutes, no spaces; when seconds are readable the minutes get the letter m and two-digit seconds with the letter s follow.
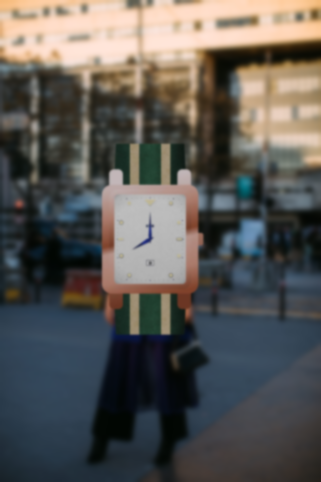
8h00
